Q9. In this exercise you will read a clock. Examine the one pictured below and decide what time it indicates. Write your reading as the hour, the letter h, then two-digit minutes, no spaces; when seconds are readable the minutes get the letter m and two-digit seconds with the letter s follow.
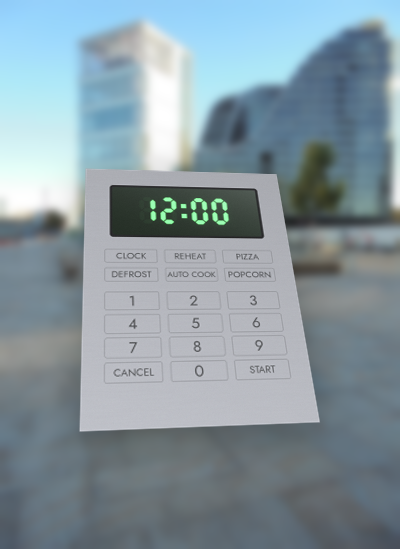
12h00
